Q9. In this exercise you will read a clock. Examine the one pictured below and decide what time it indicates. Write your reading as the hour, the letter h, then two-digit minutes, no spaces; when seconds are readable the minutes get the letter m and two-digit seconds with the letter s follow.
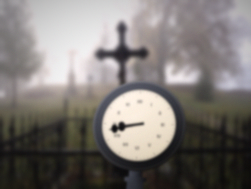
8h43
